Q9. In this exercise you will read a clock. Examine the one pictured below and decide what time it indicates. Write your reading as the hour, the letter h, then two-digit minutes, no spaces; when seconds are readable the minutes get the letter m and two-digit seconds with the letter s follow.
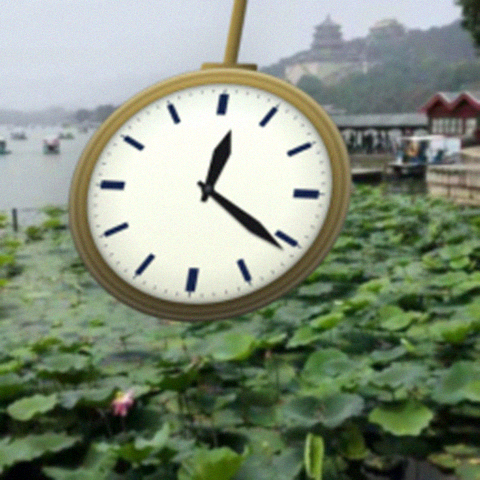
12h21
